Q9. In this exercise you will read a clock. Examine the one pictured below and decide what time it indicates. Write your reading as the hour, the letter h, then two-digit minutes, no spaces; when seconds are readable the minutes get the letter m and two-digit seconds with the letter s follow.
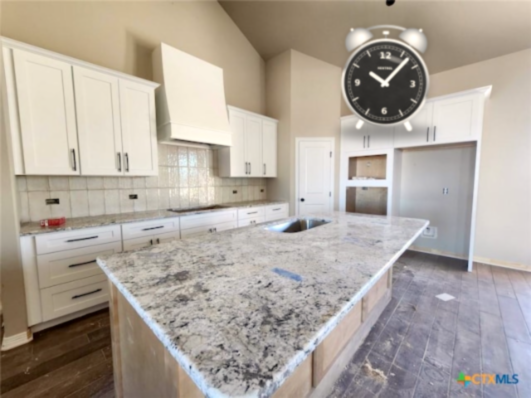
10h07
